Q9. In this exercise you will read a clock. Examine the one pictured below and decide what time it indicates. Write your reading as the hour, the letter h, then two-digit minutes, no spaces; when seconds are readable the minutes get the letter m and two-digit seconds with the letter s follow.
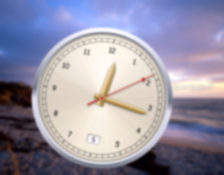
12h16m09s
